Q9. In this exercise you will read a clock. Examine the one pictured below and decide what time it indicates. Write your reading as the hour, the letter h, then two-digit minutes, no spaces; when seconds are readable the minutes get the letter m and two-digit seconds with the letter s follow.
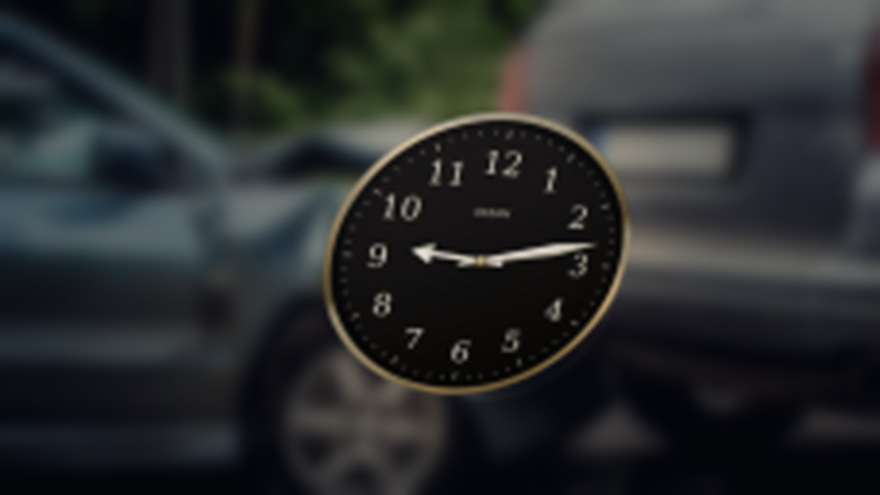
9h13
